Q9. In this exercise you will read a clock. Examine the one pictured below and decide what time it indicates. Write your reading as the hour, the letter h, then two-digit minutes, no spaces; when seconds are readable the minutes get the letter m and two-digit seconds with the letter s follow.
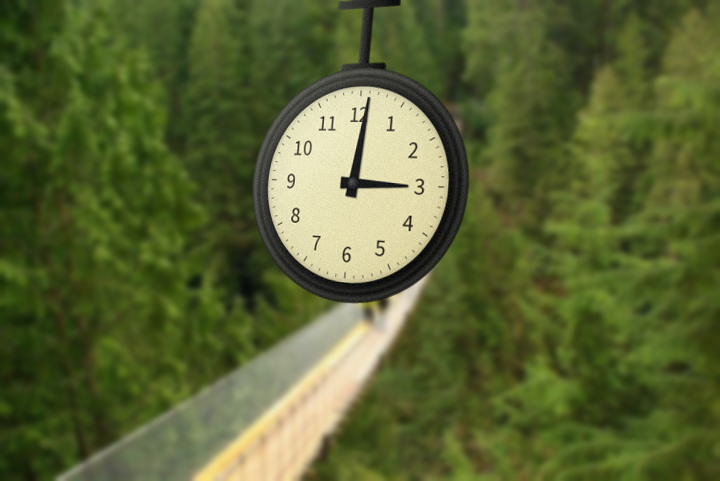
3h01
